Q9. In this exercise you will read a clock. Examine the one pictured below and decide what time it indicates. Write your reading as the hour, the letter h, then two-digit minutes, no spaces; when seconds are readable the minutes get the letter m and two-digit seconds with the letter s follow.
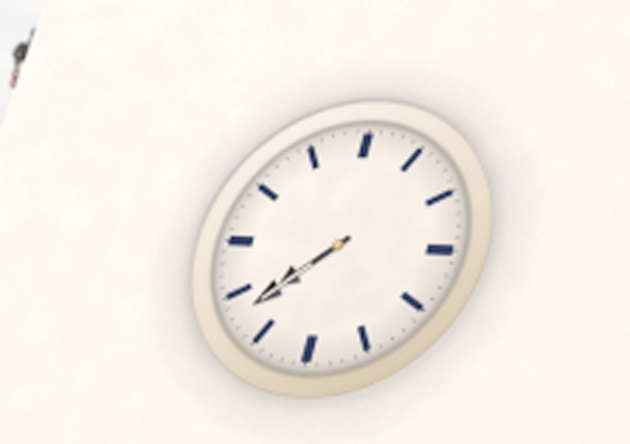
7h38
